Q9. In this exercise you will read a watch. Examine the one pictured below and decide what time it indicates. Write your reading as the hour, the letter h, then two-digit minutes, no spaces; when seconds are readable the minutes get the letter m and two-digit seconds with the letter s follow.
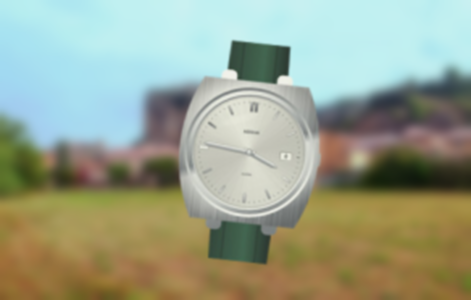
3h46
